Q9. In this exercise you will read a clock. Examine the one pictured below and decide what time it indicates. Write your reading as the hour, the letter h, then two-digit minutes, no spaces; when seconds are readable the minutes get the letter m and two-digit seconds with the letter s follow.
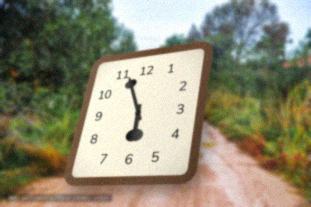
5h56
